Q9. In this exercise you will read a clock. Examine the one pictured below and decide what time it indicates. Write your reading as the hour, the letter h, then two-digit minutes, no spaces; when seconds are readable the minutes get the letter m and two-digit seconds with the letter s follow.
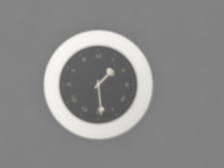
1h29
